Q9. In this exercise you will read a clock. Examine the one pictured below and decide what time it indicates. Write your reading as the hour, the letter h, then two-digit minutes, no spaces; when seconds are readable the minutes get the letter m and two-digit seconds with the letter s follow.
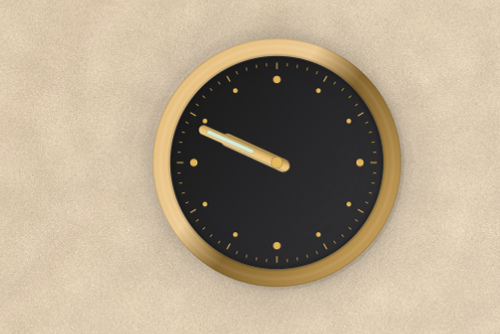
9h49
